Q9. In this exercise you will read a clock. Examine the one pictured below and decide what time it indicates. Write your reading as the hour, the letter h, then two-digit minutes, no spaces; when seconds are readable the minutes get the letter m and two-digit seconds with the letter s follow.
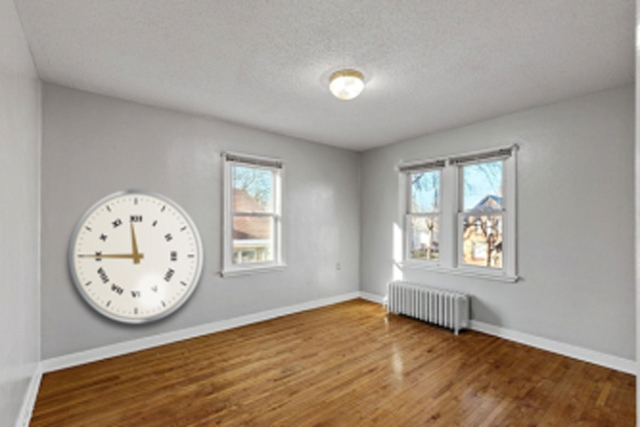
11h45
